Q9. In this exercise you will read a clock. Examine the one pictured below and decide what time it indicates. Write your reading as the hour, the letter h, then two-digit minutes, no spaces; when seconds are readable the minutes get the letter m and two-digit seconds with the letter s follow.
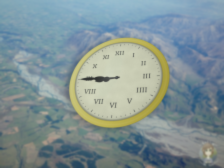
8h45
